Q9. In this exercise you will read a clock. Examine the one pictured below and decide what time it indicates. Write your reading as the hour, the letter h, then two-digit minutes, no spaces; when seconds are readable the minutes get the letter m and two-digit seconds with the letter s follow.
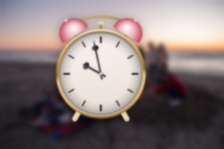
9h58
